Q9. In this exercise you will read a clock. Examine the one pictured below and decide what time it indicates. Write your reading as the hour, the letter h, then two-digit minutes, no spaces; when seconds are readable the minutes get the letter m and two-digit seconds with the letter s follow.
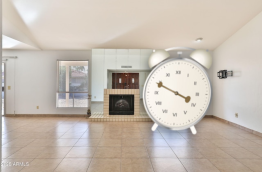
3h49
